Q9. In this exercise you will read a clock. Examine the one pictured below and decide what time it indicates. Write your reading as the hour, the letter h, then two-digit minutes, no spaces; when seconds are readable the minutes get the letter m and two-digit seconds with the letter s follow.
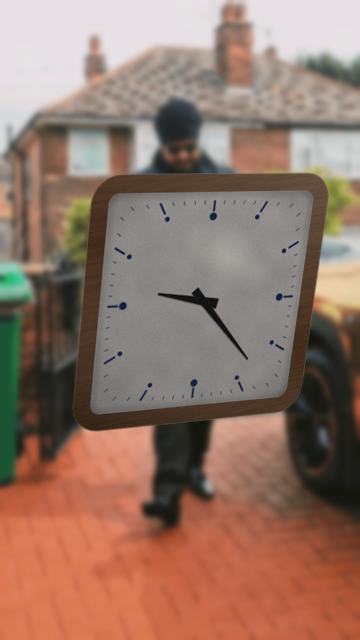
9h23
